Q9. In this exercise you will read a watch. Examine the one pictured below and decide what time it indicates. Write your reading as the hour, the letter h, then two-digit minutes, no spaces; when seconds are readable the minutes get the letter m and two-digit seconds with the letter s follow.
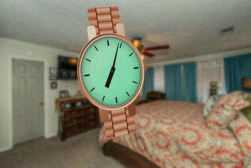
7h04
